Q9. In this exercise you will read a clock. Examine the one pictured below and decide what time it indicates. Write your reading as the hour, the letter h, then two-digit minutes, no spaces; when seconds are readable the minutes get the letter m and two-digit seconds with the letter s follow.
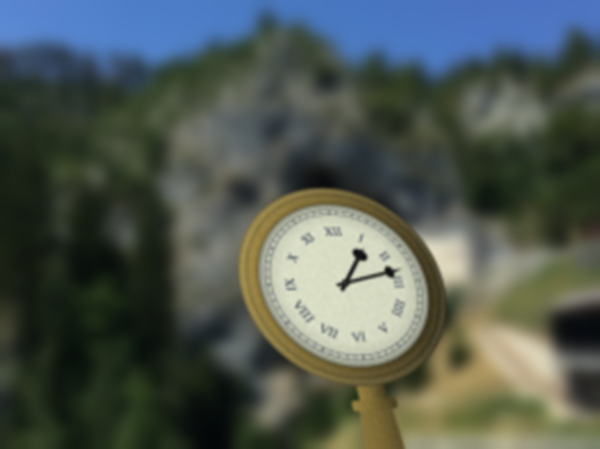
1h13
